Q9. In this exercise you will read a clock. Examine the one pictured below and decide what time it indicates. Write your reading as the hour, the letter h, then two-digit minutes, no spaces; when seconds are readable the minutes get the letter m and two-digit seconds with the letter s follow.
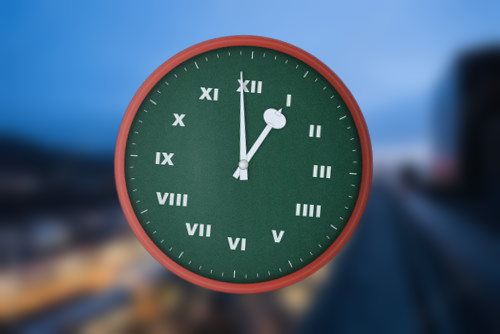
12h59
